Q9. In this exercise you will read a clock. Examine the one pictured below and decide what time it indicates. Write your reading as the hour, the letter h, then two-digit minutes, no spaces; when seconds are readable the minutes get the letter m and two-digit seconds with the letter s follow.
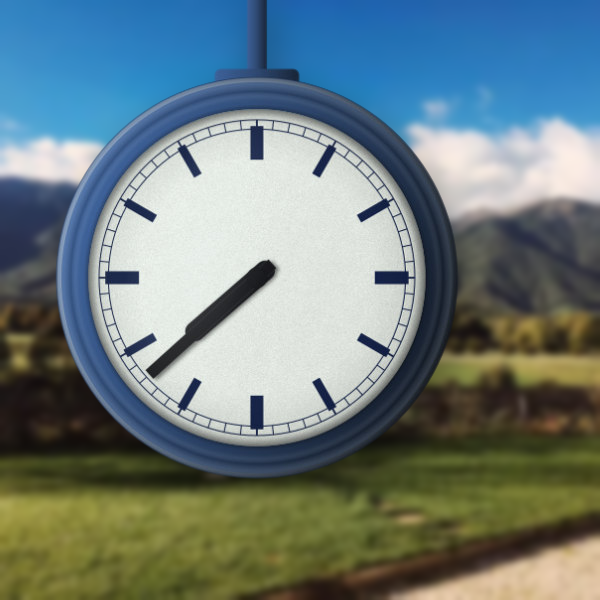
7h38
